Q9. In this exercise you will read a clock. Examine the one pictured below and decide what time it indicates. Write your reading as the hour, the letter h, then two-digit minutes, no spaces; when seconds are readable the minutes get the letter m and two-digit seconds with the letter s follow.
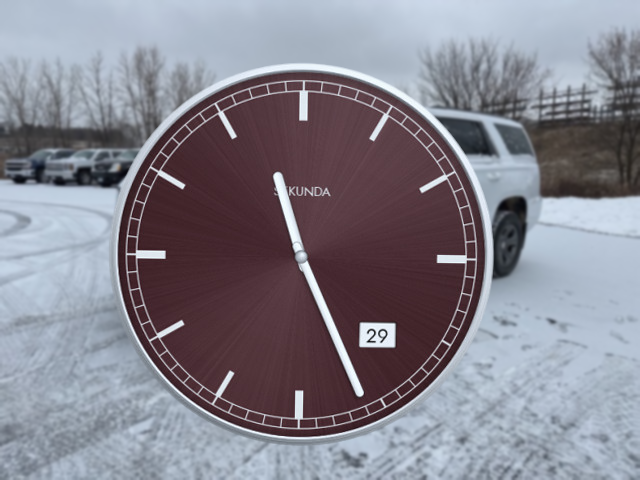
11h26
